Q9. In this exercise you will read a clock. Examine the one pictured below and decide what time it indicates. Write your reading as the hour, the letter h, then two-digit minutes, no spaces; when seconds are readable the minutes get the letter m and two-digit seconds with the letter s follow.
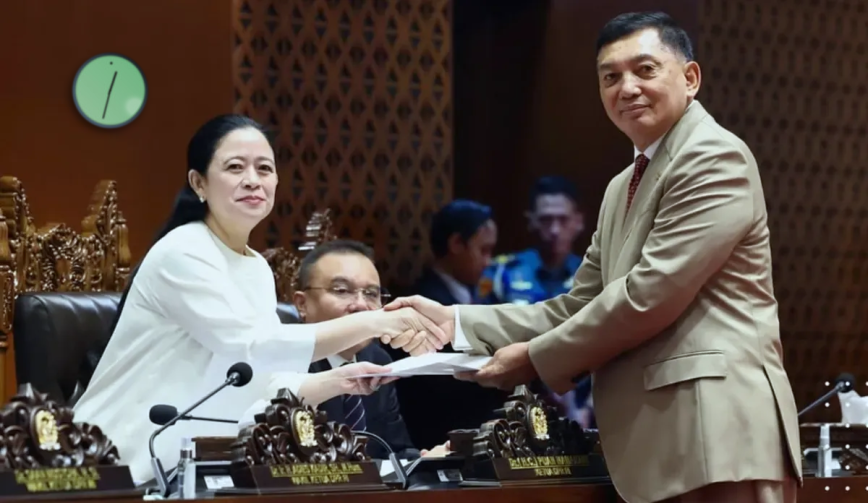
12h32
